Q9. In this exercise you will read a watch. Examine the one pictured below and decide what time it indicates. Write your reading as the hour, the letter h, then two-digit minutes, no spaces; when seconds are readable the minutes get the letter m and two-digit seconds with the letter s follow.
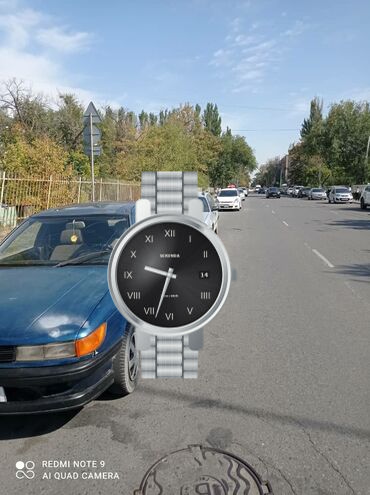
9h33
